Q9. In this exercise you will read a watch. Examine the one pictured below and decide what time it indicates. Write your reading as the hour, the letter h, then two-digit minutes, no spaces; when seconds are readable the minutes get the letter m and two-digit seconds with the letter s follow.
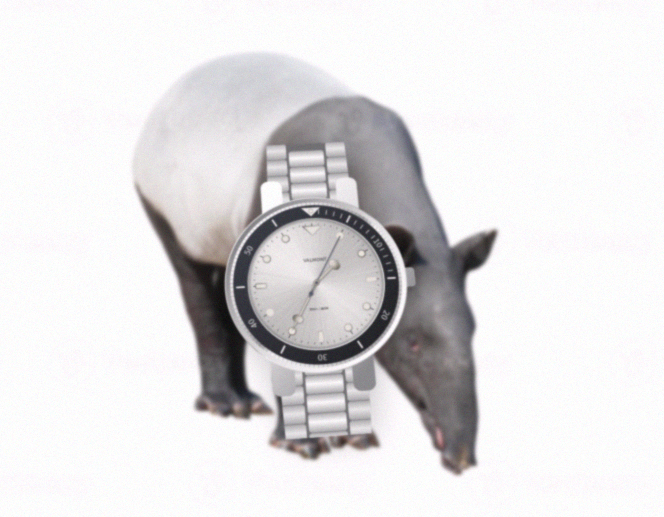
1h35m05s
